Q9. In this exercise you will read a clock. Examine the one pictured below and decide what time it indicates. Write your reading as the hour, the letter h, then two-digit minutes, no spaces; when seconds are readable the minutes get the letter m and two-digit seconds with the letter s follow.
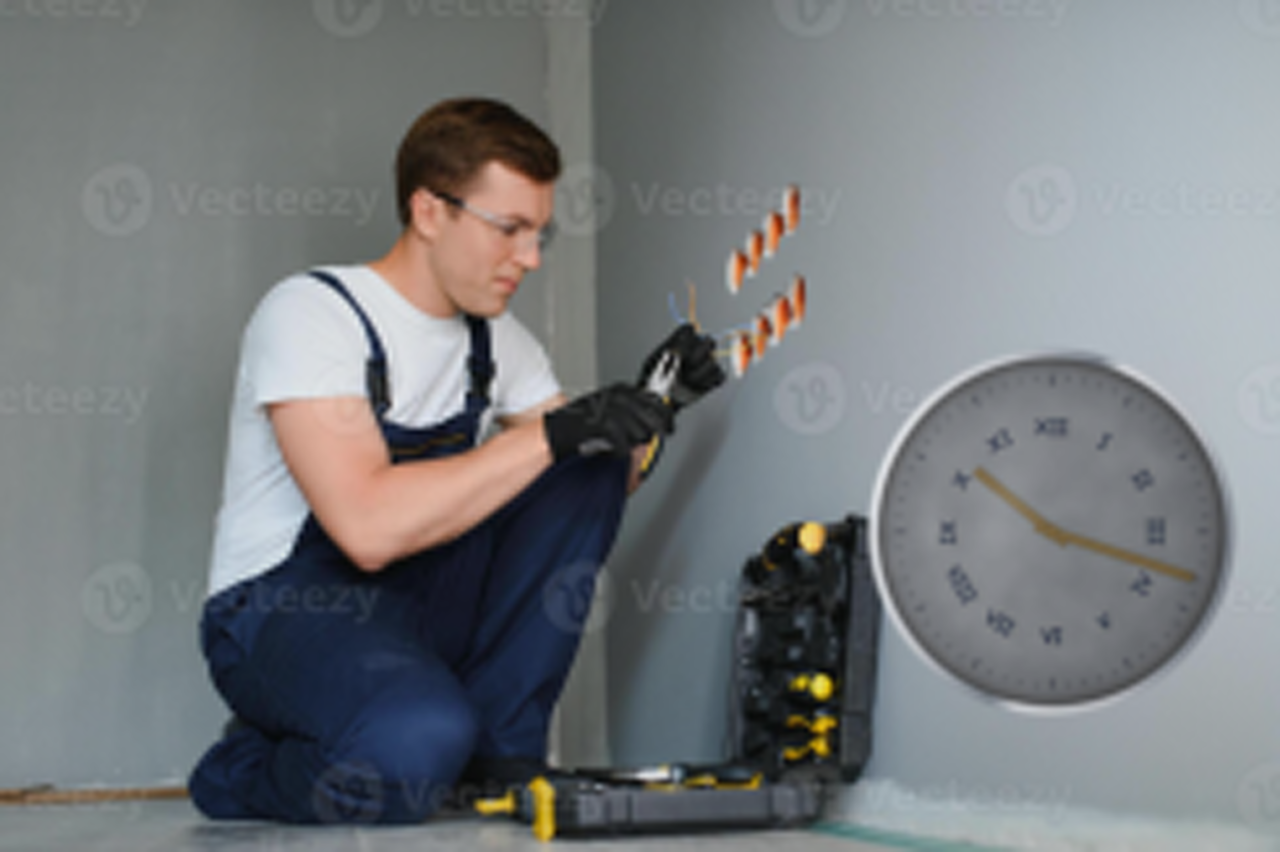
10h18
